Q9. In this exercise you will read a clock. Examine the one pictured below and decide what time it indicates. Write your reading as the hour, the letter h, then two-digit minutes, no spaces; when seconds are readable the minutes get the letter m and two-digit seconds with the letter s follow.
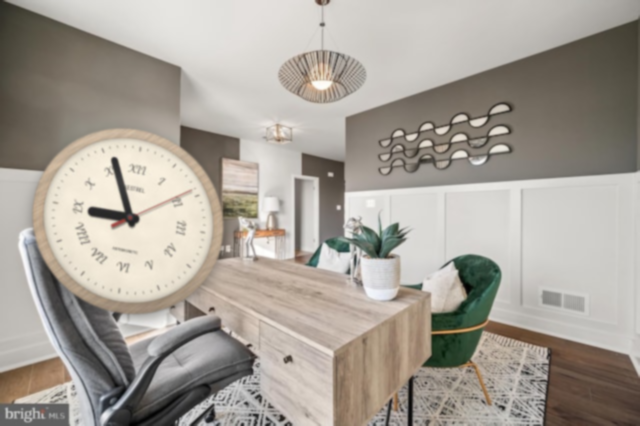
8h56m09s
